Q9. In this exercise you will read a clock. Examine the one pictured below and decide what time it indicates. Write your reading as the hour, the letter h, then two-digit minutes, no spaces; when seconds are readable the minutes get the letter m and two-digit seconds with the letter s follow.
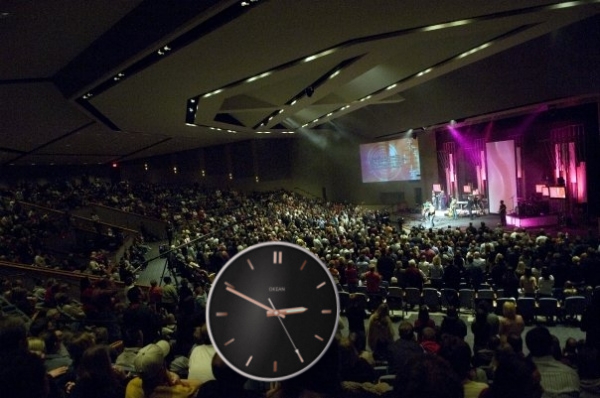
2h49m25s
